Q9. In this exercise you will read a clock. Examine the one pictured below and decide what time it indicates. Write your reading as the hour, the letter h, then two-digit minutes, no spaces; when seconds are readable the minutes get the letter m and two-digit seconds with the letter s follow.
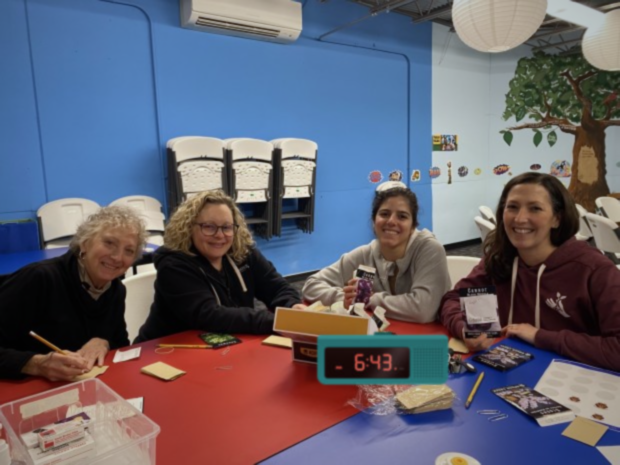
6h43
